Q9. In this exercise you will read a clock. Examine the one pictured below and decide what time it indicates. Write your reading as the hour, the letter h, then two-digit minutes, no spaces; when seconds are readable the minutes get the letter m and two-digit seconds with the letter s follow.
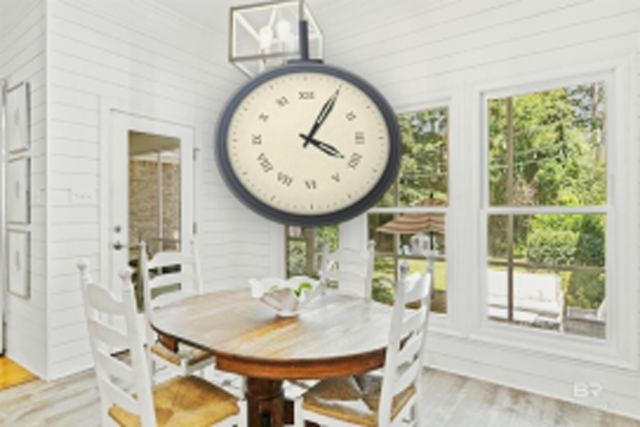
4h05
